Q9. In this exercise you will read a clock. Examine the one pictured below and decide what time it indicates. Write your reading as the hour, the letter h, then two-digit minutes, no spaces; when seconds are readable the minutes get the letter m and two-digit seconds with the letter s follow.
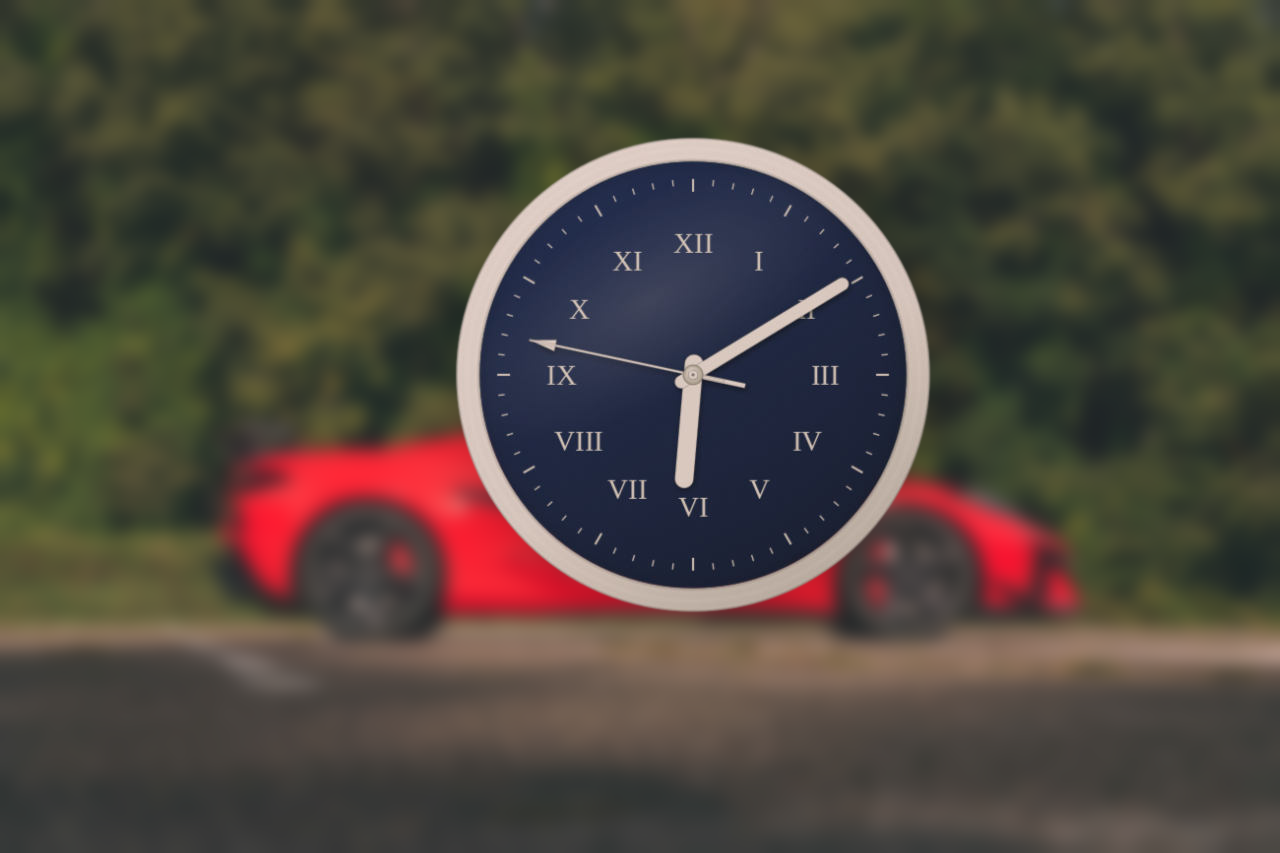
6h09m47s
